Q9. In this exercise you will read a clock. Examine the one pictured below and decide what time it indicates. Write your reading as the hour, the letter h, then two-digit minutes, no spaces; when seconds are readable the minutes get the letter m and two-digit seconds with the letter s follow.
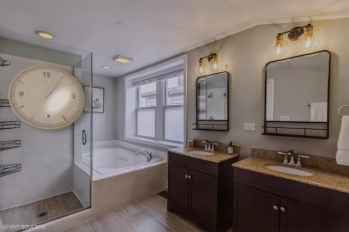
1h06
